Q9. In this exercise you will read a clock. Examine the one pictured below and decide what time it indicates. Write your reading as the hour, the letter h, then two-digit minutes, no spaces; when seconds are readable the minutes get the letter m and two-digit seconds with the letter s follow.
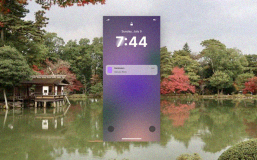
7h44
